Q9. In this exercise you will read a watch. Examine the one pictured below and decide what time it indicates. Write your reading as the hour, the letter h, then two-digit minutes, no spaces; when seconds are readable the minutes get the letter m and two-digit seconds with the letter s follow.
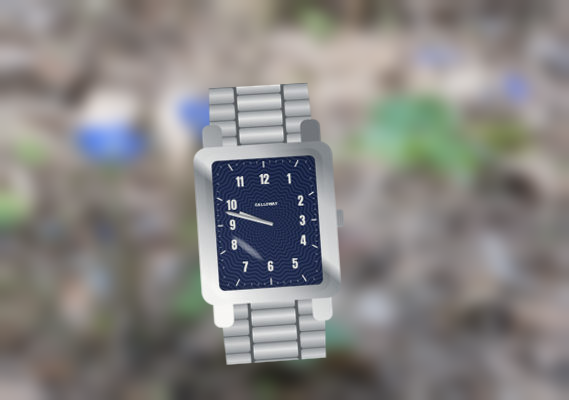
9h48
